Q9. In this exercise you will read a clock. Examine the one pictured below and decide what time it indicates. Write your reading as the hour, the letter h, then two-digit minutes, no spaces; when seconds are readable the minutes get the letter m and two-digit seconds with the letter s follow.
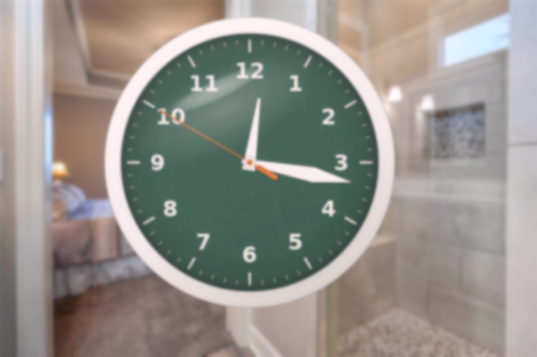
12h16m50s
